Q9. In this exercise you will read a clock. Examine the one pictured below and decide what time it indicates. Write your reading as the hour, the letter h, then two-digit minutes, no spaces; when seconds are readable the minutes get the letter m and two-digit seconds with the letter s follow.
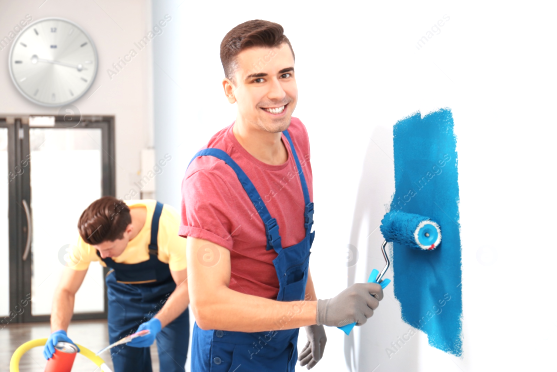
9h17
